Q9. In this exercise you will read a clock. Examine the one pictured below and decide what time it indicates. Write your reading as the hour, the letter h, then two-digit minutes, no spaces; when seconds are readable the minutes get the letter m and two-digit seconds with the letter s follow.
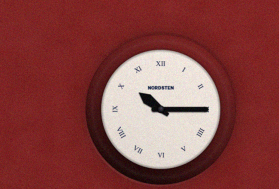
10h15
